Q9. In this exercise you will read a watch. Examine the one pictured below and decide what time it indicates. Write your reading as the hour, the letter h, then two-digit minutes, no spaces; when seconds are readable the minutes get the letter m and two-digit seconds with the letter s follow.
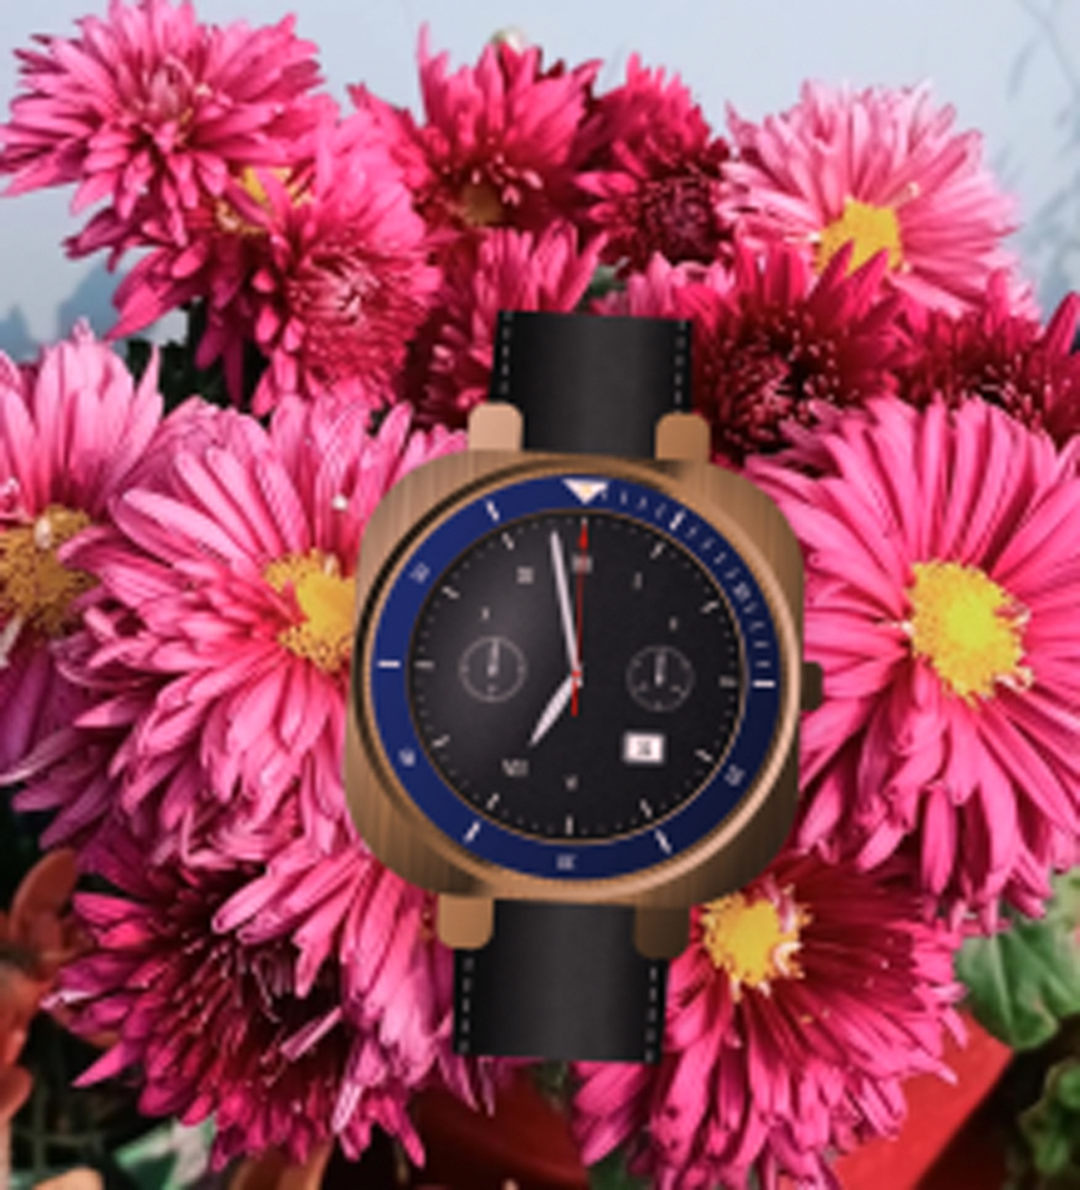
6h58
